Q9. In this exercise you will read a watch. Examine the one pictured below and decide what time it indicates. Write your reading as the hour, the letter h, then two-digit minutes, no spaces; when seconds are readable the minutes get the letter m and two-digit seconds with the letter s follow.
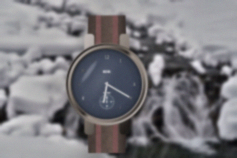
6h20
